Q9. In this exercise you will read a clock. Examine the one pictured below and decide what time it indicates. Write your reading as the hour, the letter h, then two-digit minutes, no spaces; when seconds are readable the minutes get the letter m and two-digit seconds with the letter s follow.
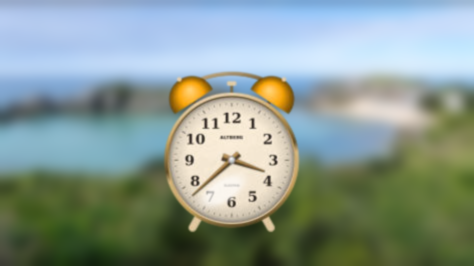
3h38
